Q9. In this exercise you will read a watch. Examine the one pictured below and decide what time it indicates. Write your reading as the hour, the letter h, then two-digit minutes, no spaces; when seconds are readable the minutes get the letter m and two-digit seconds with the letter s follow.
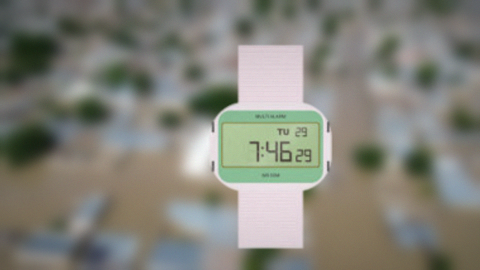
7h46m29s
